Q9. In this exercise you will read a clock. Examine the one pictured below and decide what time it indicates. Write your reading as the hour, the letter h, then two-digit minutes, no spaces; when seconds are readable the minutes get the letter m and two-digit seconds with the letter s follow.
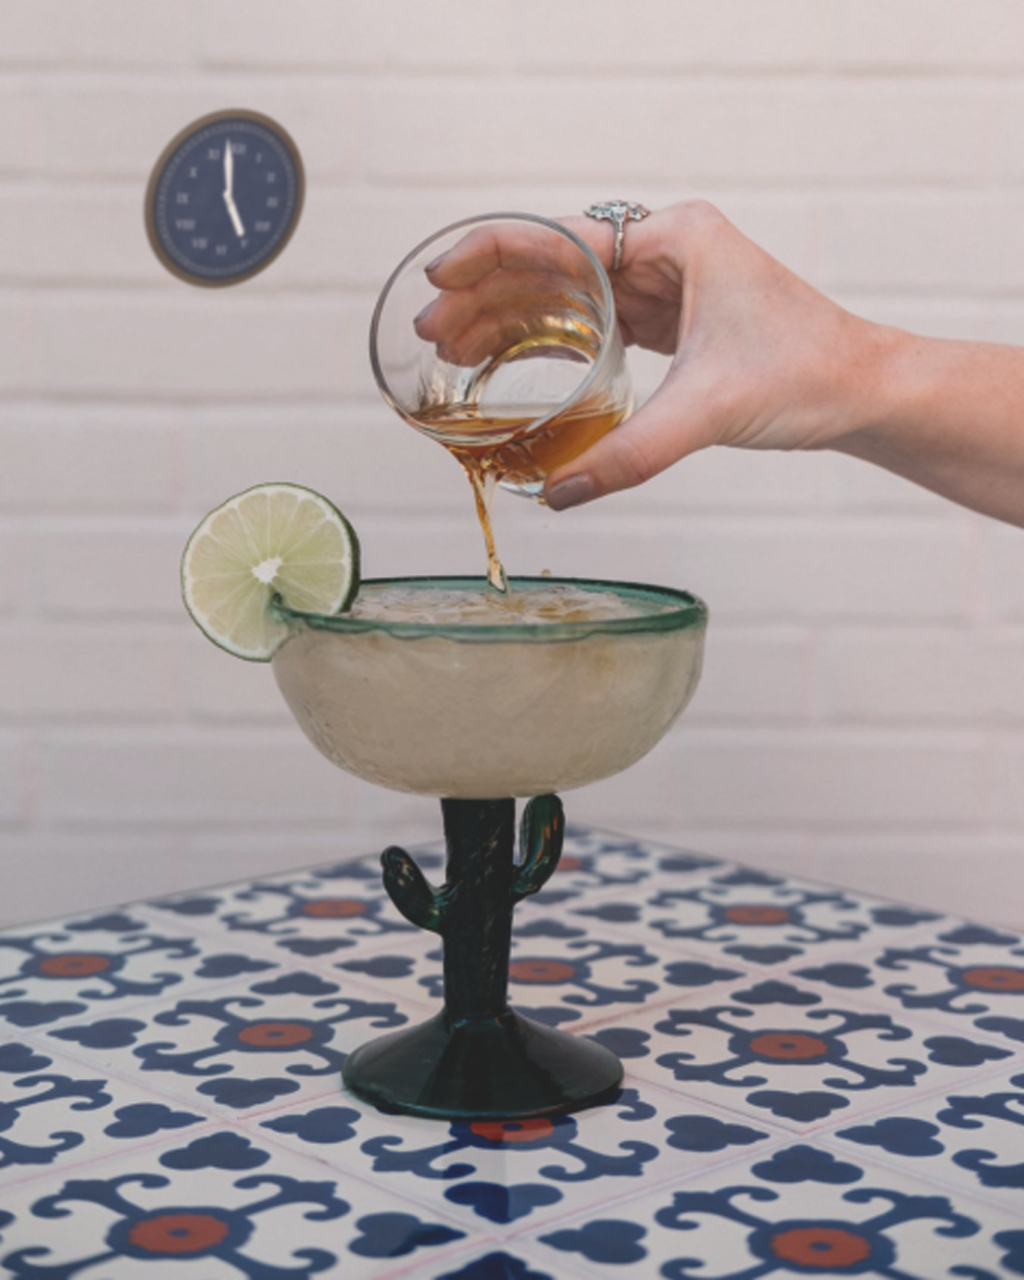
4h58
